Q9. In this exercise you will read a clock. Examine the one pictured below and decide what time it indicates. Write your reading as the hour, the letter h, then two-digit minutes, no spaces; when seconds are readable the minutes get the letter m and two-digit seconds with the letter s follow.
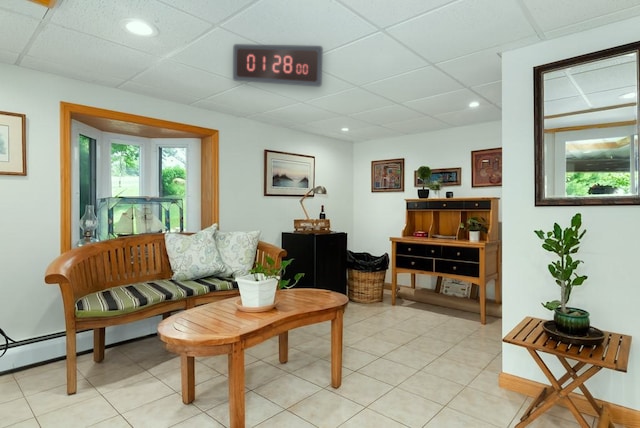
1h28m00s
